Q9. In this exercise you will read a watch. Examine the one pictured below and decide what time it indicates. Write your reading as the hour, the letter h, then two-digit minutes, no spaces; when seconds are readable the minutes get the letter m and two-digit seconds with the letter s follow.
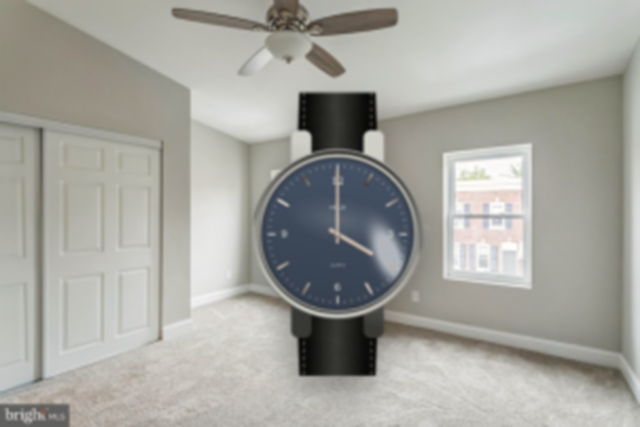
4h00
